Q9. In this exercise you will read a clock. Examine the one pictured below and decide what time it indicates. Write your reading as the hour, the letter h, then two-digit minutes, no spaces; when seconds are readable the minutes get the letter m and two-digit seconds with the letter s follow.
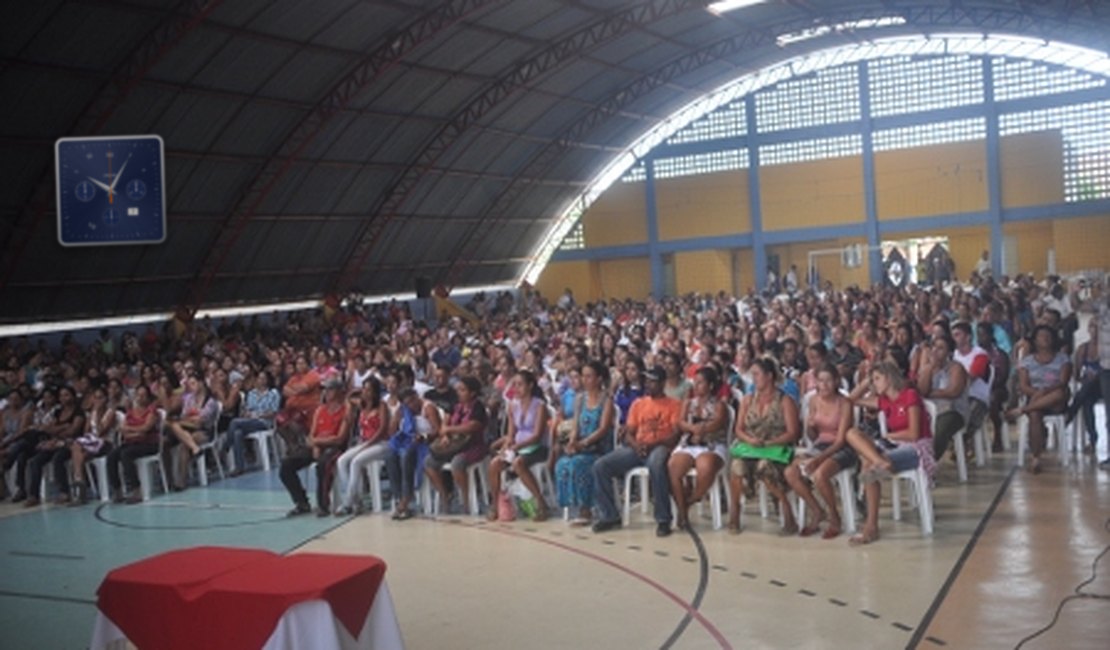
10h05
